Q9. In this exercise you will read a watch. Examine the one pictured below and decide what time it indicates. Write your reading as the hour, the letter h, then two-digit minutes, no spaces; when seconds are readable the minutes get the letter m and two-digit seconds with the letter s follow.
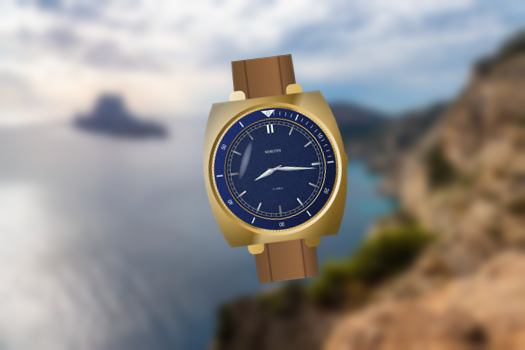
8h16
